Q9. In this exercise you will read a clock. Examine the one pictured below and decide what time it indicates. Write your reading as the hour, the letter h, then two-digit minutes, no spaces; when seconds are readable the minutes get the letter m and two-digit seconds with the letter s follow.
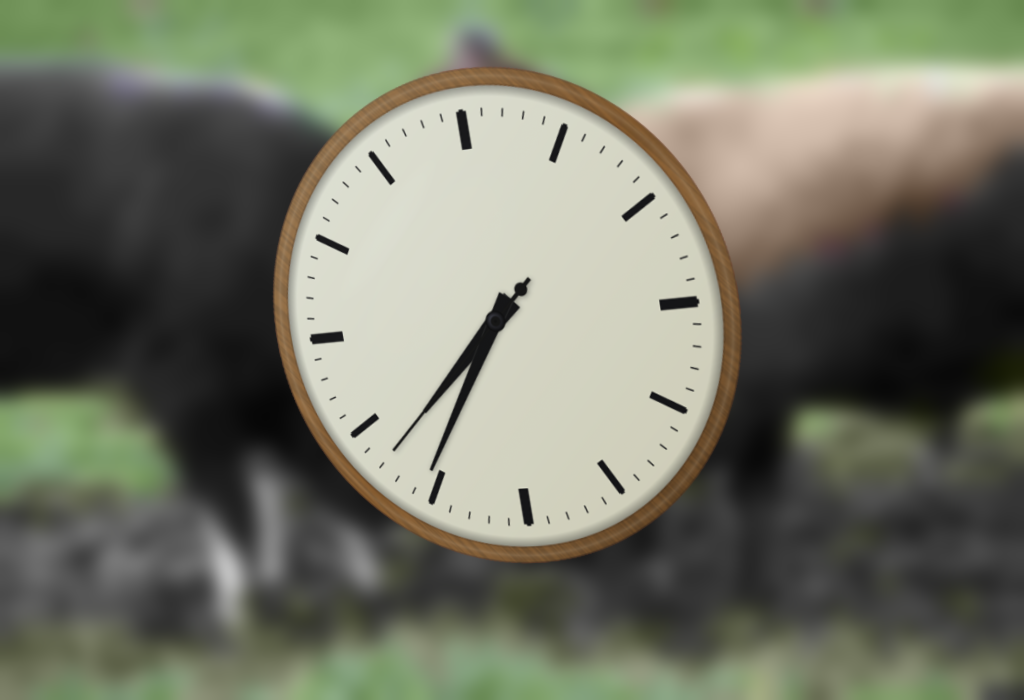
7h35m38s
